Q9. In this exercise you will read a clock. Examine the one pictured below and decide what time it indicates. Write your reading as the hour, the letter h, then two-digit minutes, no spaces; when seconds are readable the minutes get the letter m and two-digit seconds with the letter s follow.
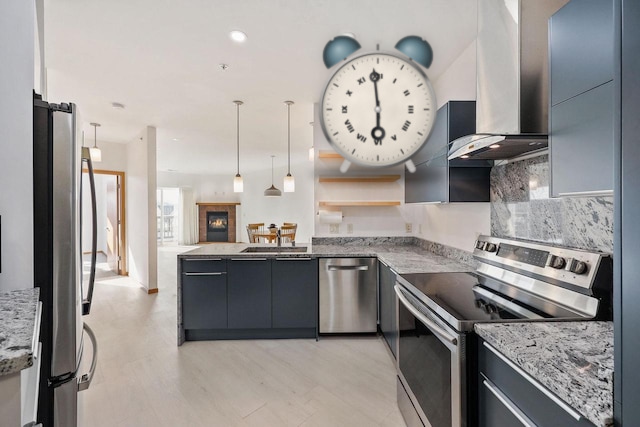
5h59
